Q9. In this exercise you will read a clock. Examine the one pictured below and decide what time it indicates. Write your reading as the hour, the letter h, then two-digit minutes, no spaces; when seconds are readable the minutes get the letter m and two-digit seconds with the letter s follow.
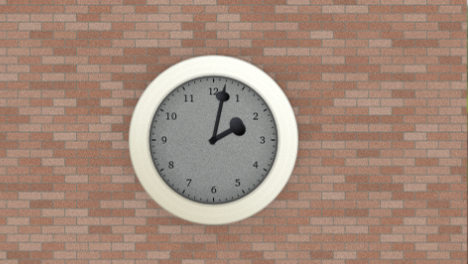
2h02
